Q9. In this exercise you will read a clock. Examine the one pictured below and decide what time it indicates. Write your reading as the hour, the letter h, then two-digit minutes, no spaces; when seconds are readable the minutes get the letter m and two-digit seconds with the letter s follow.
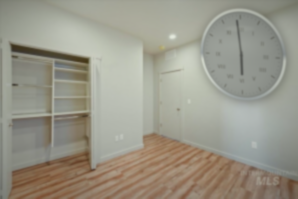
5h59
